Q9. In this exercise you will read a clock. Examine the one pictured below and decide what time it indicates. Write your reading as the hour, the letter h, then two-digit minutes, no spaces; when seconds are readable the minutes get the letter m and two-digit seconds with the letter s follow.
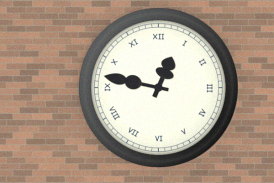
12h47
